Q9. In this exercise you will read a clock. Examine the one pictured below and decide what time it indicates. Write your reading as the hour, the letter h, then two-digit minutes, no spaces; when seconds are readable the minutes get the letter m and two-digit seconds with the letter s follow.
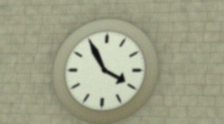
3h55
